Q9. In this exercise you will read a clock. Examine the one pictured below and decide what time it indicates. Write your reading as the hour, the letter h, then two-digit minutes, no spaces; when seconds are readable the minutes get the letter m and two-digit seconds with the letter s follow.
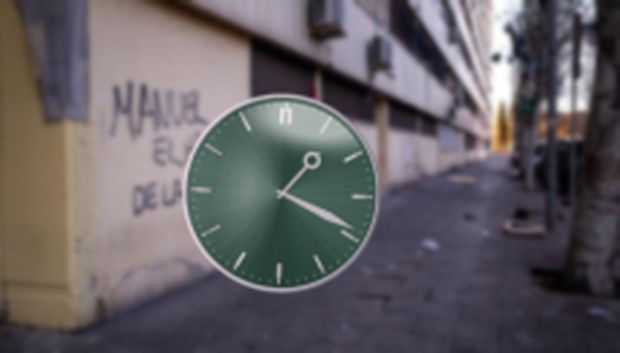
1h19
